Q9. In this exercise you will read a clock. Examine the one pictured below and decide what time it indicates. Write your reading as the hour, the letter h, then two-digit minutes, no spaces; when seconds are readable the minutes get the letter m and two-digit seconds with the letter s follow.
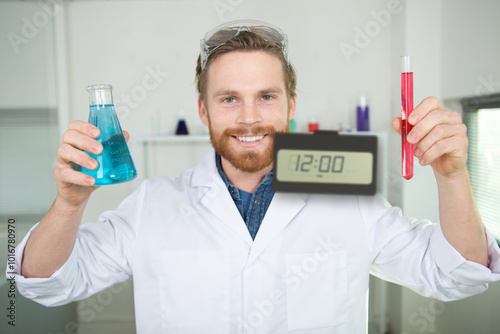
12h00
